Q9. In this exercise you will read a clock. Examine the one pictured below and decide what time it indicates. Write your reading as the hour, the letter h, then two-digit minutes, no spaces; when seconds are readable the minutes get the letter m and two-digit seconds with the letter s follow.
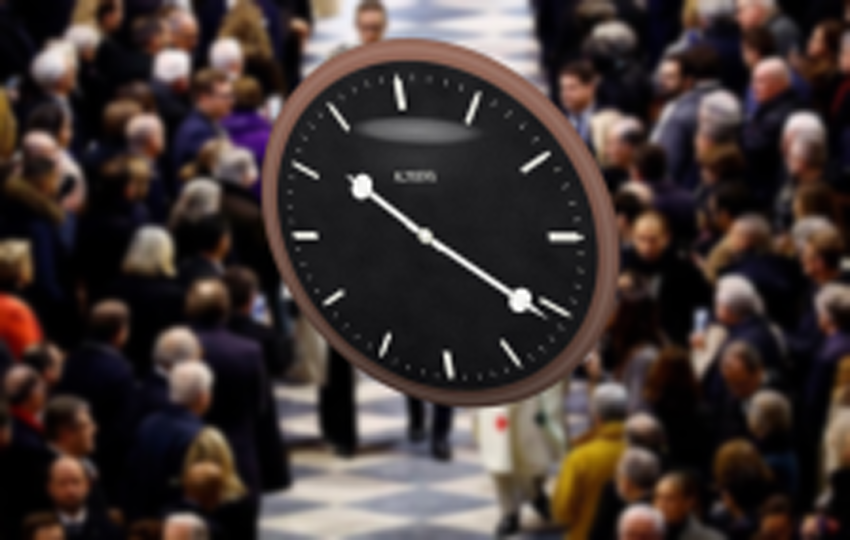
10h21
